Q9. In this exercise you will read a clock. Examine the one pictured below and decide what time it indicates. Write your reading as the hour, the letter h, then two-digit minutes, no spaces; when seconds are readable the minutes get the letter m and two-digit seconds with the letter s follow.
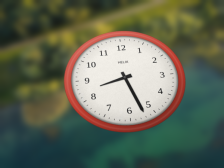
8h27
